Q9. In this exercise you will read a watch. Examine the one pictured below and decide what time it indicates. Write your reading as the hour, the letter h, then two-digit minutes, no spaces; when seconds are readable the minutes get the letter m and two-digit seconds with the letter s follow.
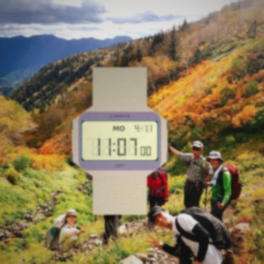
11h07
